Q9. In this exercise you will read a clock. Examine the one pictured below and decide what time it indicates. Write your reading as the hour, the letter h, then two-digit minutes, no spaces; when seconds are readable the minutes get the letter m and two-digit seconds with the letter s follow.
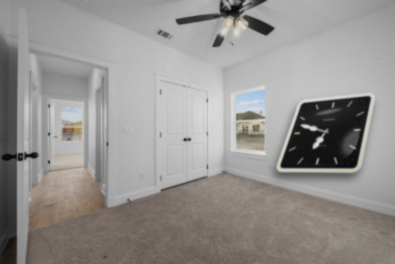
6h48
